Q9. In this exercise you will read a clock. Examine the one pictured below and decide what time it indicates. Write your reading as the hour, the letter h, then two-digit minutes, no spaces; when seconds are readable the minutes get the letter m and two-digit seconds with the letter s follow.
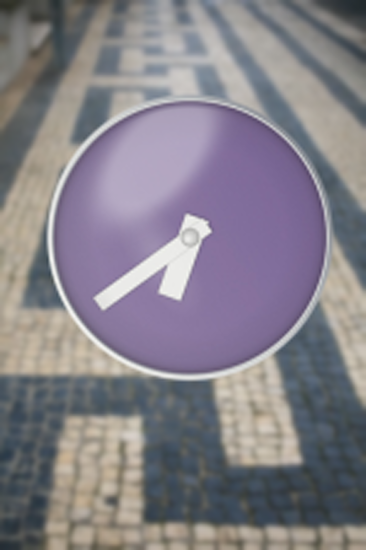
6h39
